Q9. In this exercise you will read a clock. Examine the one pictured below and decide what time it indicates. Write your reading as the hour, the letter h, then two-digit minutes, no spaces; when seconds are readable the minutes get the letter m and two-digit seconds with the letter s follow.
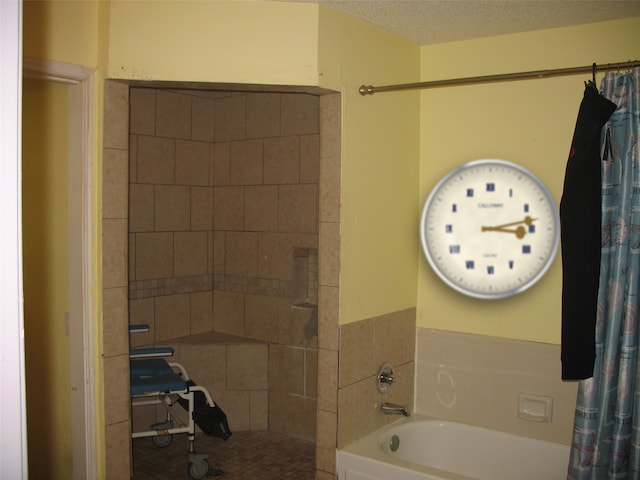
3h13
